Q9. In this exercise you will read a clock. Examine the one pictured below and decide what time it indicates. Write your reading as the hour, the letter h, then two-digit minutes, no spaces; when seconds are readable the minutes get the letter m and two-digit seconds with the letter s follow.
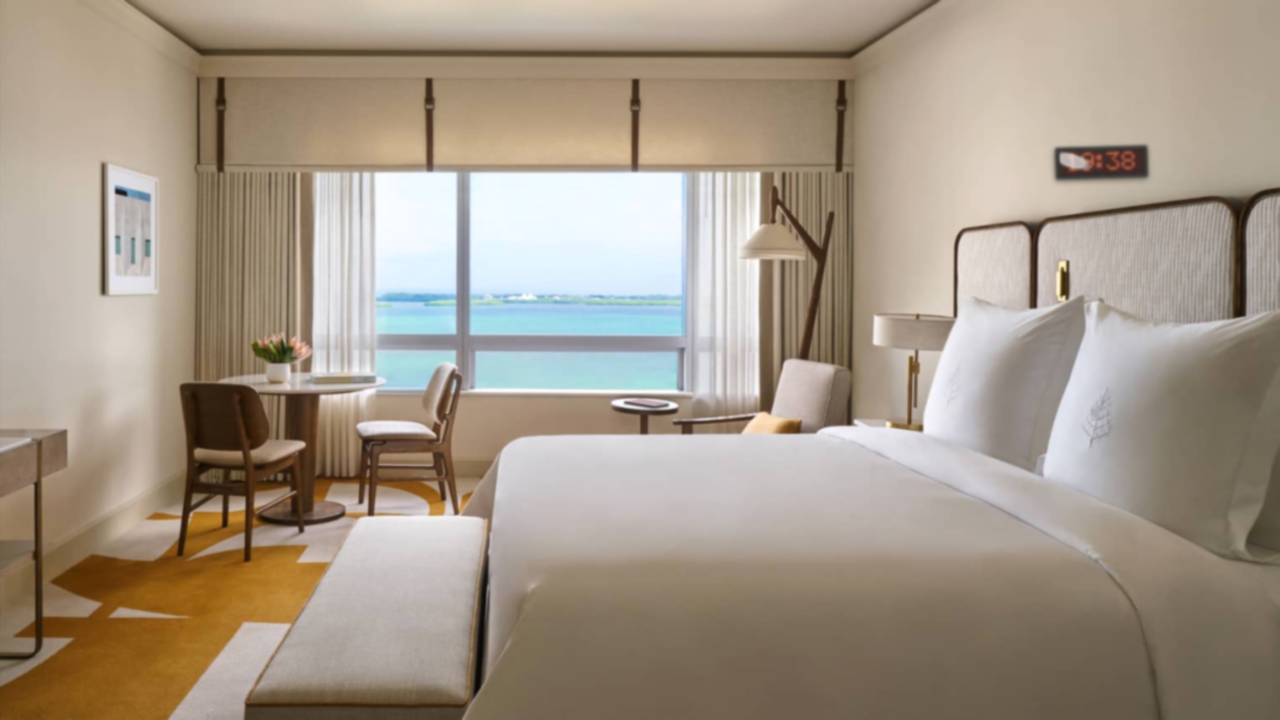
19h38
